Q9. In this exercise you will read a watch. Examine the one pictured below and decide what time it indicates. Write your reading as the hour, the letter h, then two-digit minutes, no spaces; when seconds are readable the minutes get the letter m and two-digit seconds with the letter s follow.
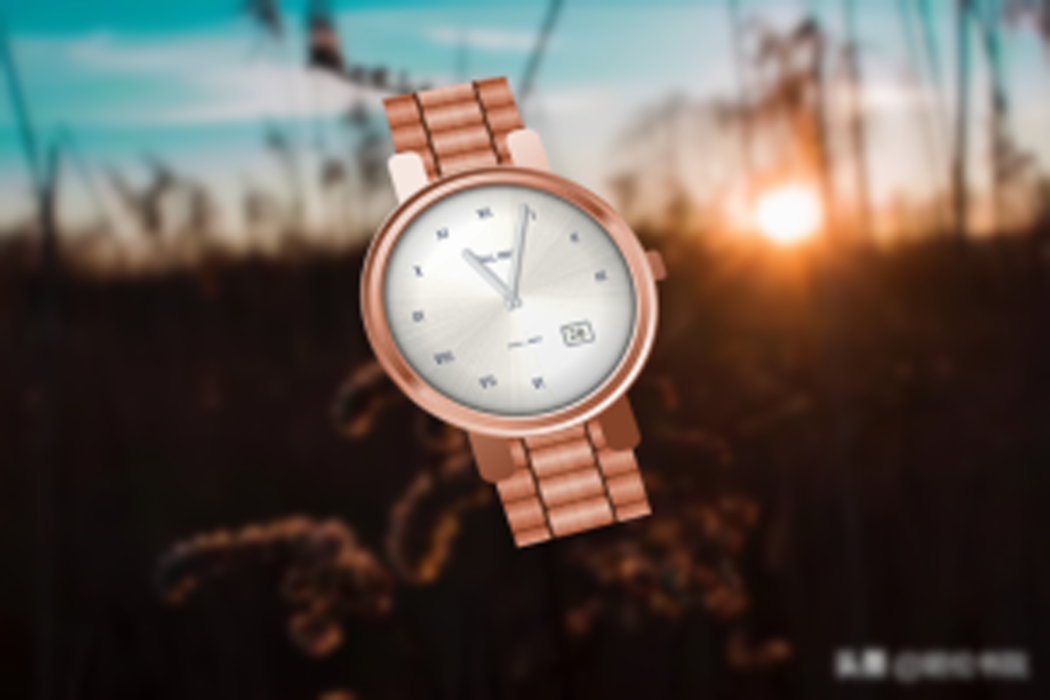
11h04
